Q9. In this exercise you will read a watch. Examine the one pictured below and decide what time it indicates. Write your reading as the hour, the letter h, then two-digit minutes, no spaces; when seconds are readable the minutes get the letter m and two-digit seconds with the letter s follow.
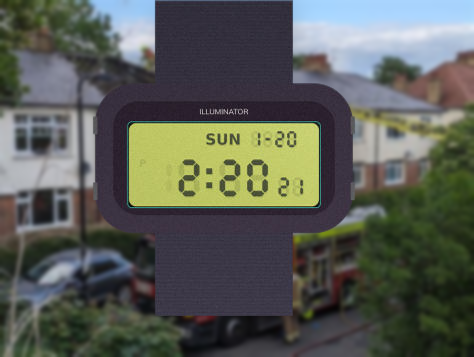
2h20m21s
